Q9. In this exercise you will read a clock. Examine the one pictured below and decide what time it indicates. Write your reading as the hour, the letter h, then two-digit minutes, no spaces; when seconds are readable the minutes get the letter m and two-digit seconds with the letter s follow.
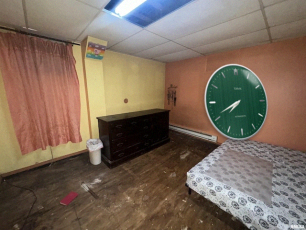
7h41
